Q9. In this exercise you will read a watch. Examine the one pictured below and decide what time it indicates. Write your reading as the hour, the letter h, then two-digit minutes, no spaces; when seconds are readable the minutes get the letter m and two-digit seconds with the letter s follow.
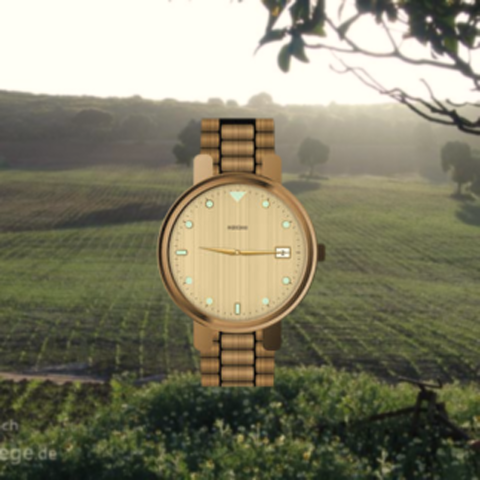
9h15
